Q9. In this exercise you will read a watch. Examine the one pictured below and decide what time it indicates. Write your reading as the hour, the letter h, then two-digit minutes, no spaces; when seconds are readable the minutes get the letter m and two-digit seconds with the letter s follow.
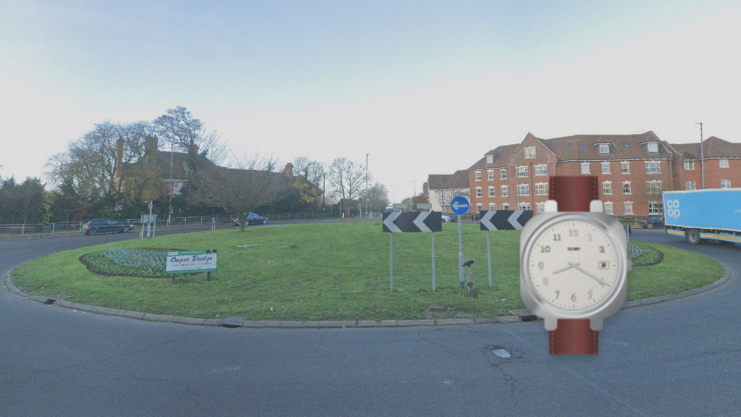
8h20
